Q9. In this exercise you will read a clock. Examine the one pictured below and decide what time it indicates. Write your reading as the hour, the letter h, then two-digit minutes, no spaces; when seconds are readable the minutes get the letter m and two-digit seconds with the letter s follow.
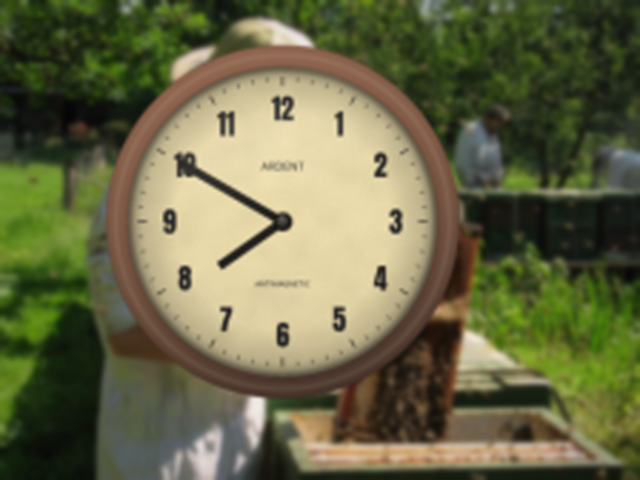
7h50
